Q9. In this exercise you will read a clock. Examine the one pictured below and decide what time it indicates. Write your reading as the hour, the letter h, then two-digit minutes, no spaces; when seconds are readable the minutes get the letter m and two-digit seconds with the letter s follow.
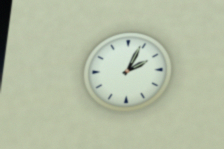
2h04
